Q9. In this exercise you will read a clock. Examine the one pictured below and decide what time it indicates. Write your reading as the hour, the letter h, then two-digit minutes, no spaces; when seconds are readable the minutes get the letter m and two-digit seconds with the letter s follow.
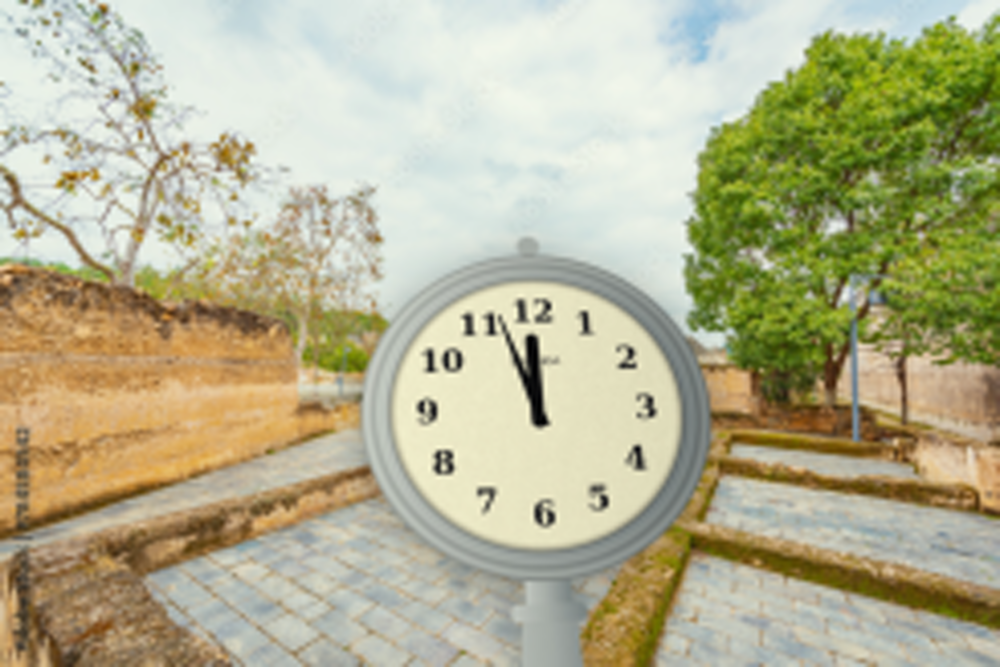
11h57
